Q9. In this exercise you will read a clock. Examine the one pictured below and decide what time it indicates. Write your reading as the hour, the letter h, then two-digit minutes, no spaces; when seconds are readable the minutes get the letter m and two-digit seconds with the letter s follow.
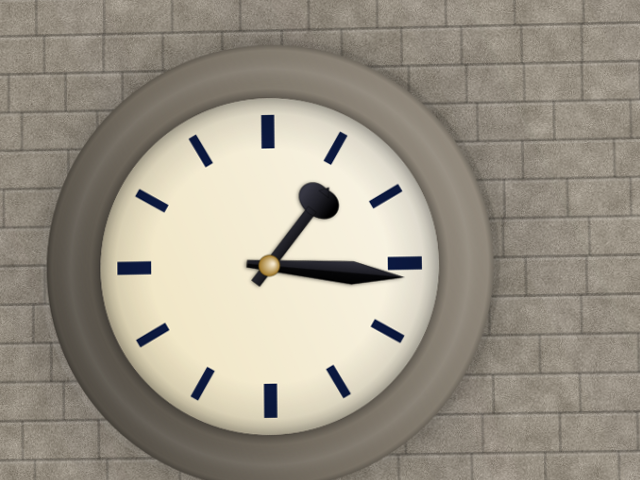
1h16
